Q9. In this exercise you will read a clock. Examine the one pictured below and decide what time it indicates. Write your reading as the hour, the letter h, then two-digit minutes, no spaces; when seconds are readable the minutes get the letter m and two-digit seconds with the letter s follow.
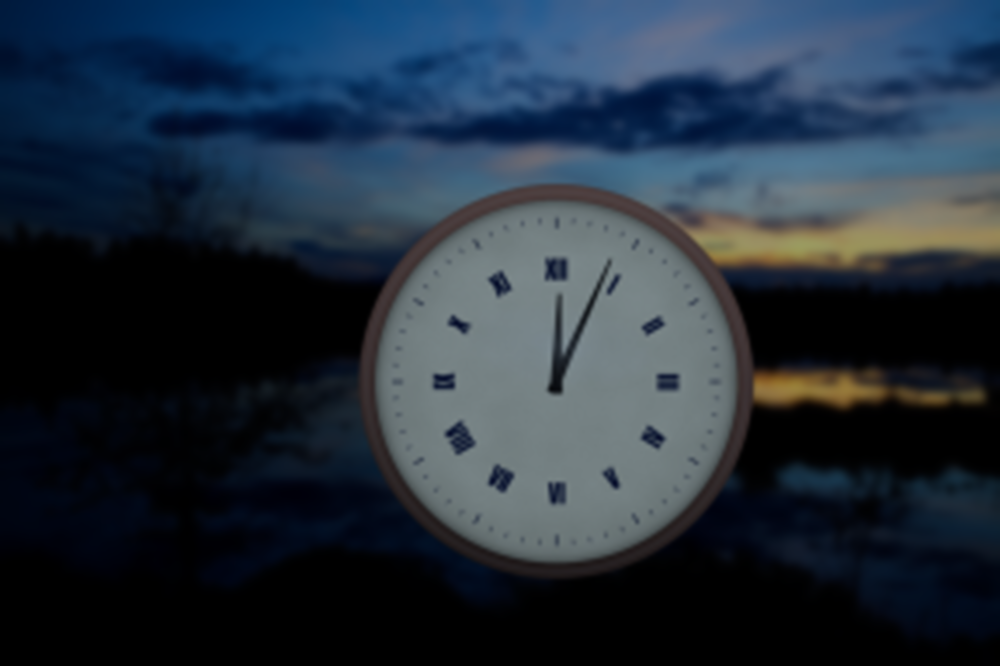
12h04
